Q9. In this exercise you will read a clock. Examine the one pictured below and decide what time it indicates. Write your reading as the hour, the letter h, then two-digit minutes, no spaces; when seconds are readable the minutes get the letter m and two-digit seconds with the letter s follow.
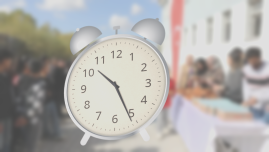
10h26
